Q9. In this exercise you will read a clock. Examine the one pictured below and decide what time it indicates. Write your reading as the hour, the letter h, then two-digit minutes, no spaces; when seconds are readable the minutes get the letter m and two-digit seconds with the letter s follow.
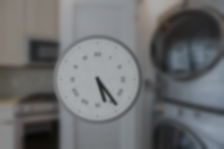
5h24
